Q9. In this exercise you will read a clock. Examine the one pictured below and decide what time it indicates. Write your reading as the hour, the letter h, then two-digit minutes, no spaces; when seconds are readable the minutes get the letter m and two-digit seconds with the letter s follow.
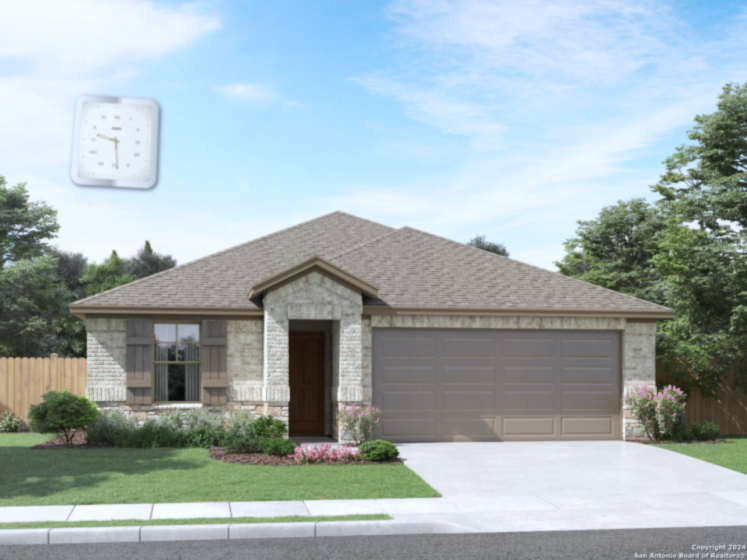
9h29
